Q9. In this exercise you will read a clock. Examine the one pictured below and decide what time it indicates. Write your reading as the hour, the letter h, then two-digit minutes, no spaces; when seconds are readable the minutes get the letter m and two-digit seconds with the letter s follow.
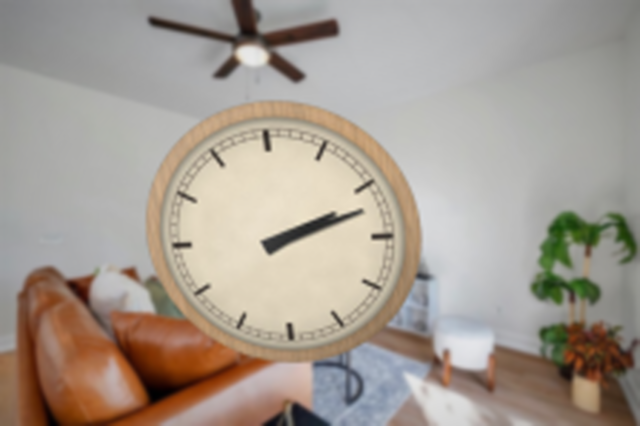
2h12
